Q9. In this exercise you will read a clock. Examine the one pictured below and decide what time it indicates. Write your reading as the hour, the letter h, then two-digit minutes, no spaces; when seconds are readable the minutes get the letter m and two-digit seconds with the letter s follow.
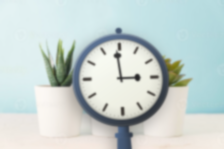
2h59
